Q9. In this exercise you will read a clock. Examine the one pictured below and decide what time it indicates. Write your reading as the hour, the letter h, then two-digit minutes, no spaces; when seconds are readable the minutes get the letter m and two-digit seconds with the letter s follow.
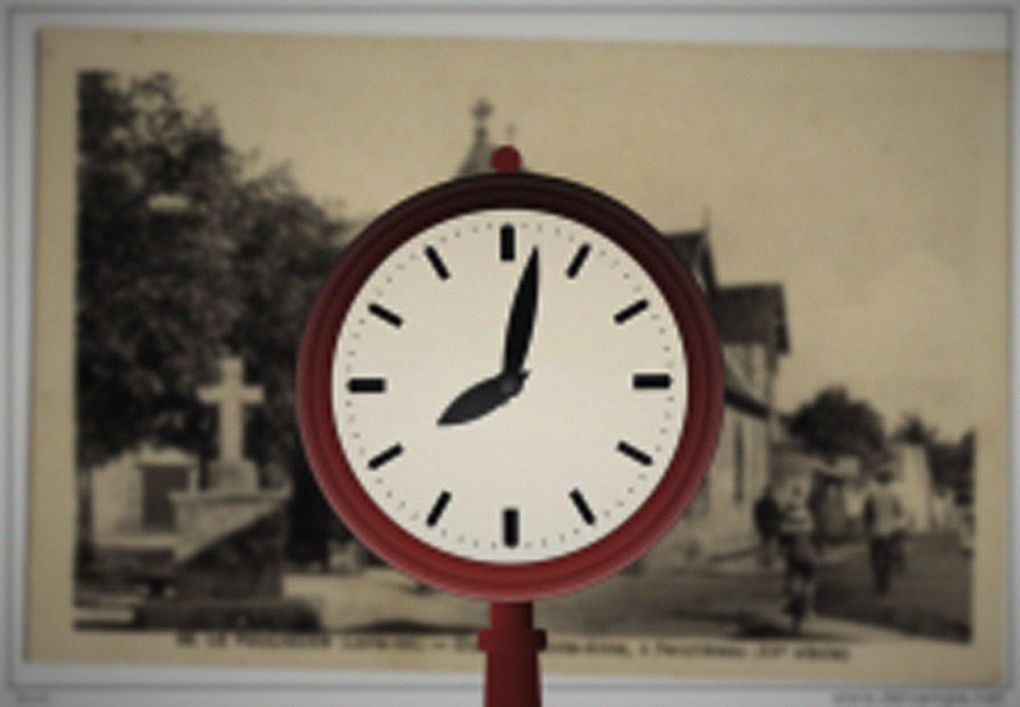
8h02
